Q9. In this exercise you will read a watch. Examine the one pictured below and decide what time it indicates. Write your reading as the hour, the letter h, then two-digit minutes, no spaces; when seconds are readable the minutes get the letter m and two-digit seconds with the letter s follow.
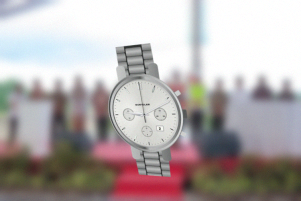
9h11
